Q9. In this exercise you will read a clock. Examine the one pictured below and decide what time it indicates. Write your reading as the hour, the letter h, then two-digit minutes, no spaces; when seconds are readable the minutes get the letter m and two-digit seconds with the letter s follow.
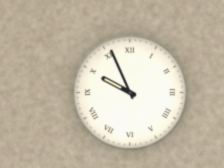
9h56
